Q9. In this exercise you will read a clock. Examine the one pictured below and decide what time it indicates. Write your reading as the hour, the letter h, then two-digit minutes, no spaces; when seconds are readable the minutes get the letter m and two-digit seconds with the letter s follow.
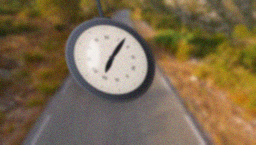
7h07
